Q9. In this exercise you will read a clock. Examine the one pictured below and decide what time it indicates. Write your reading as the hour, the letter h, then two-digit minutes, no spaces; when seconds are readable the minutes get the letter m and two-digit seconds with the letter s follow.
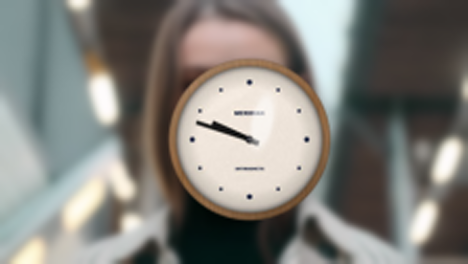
9h48
